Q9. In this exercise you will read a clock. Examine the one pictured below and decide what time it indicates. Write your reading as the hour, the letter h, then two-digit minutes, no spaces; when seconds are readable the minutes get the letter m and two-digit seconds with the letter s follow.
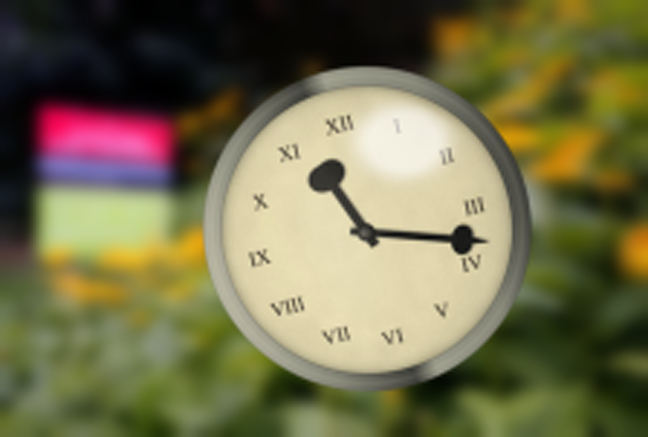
11h18
